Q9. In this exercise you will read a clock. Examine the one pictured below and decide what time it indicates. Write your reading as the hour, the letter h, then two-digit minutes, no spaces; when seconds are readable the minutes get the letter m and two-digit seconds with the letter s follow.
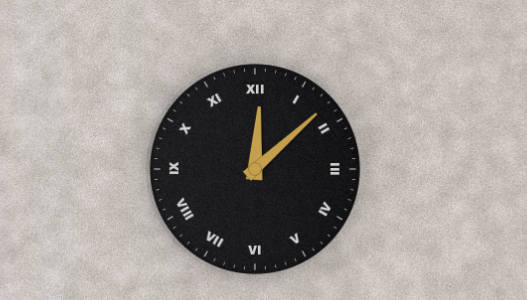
12h08
